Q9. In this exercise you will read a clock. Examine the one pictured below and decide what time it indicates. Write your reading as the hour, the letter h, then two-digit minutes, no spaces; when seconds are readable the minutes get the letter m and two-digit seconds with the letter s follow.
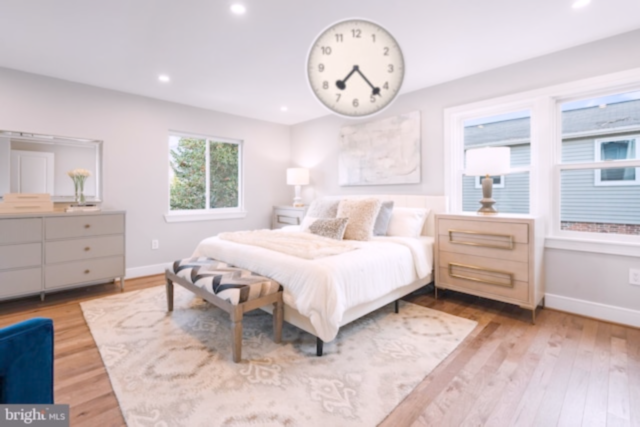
7h23
